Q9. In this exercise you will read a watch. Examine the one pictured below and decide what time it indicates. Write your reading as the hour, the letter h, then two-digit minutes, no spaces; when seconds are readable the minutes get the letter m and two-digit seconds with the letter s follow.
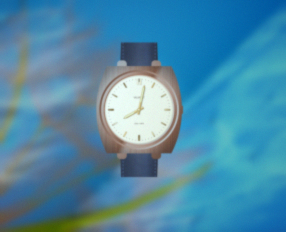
8h02
